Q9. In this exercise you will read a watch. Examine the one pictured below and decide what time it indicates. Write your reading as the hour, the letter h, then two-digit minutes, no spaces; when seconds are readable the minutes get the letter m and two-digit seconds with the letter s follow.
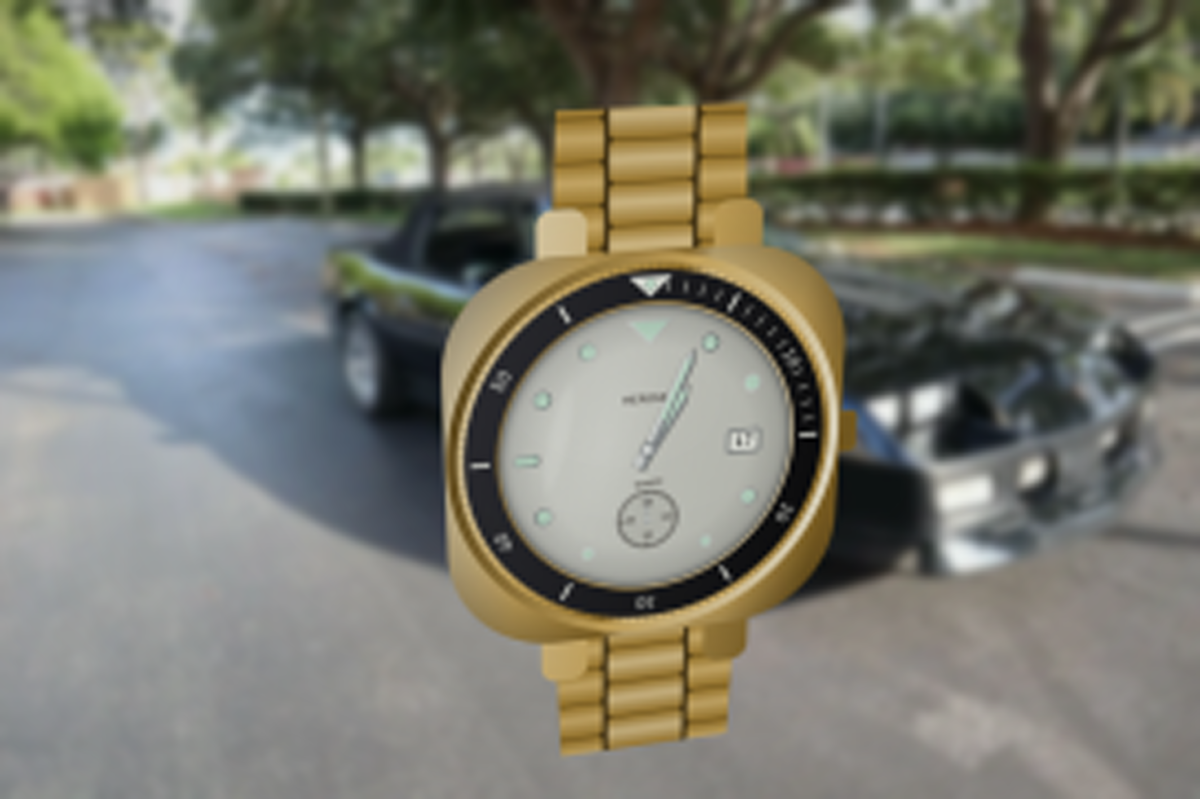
1h04
